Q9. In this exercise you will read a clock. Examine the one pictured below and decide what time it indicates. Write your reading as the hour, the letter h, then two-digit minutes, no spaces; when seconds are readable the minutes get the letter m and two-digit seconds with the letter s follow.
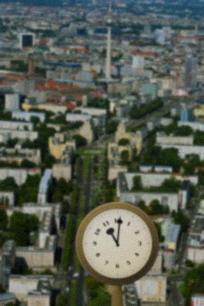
11h01
